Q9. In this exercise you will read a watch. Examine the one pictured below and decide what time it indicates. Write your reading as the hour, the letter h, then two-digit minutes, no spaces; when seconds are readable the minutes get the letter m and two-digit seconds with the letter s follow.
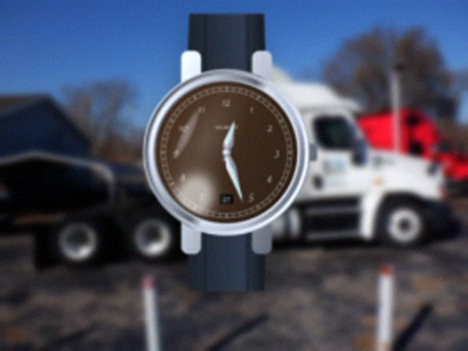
12h27
